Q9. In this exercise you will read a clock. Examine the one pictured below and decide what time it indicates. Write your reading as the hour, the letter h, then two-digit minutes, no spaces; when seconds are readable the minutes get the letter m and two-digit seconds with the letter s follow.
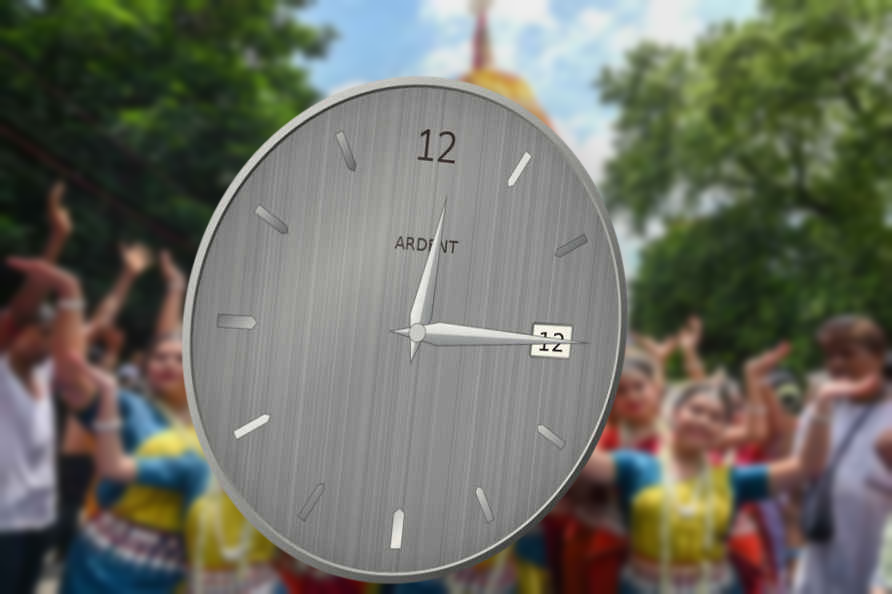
12h15
